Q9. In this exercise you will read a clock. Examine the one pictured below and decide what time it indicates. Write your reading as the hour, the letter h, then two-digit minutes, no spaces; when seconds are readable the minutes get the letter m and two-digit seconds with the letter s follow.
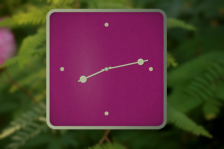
8h13
